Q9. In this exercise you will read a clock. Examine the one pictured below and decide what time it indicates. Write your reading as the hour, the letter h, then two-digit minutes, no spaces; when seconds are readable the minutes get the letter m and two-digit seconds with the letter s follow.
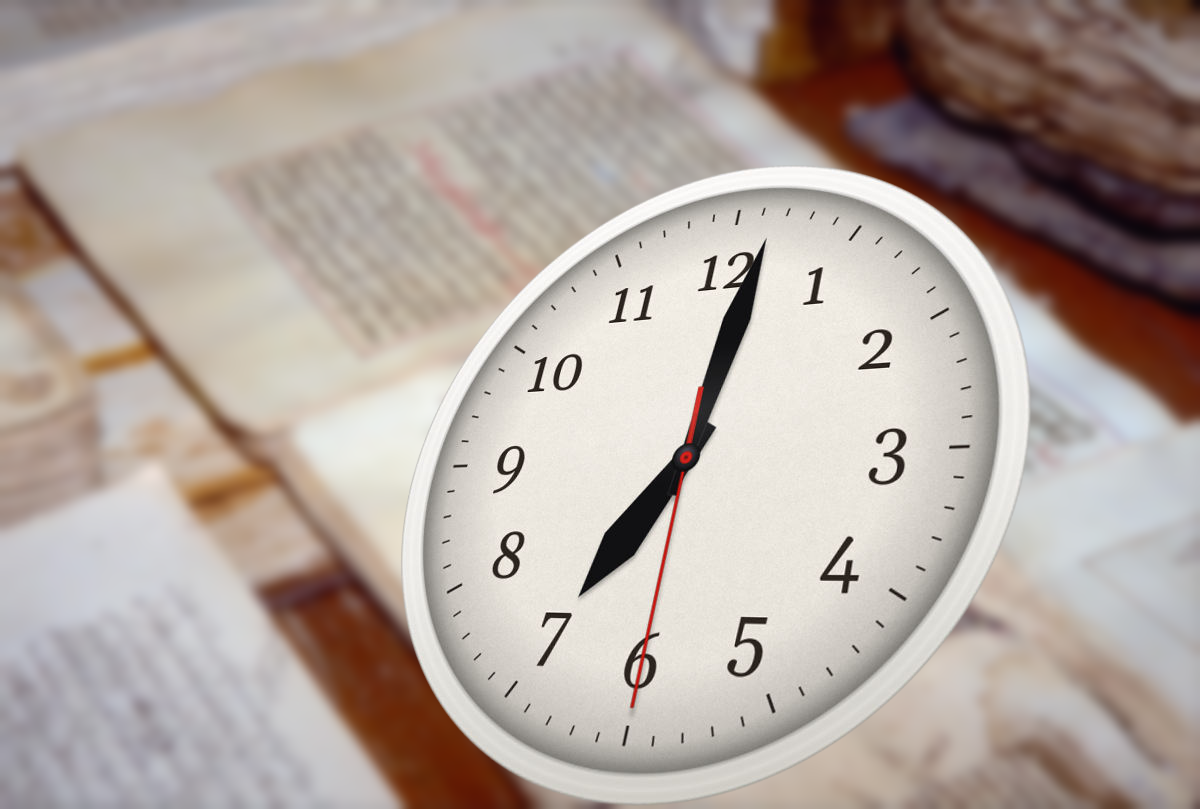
7h01m30s
